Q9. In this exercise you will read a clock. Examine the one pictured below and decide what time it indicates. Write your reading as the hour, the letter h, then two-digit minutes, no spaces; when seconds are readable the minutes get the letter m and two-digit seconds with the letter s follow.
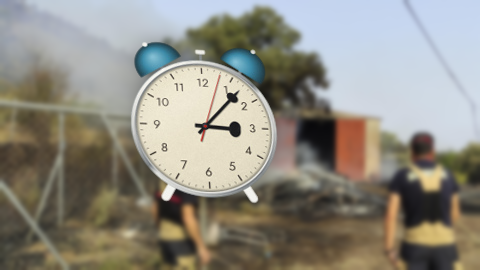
3h07m03s
